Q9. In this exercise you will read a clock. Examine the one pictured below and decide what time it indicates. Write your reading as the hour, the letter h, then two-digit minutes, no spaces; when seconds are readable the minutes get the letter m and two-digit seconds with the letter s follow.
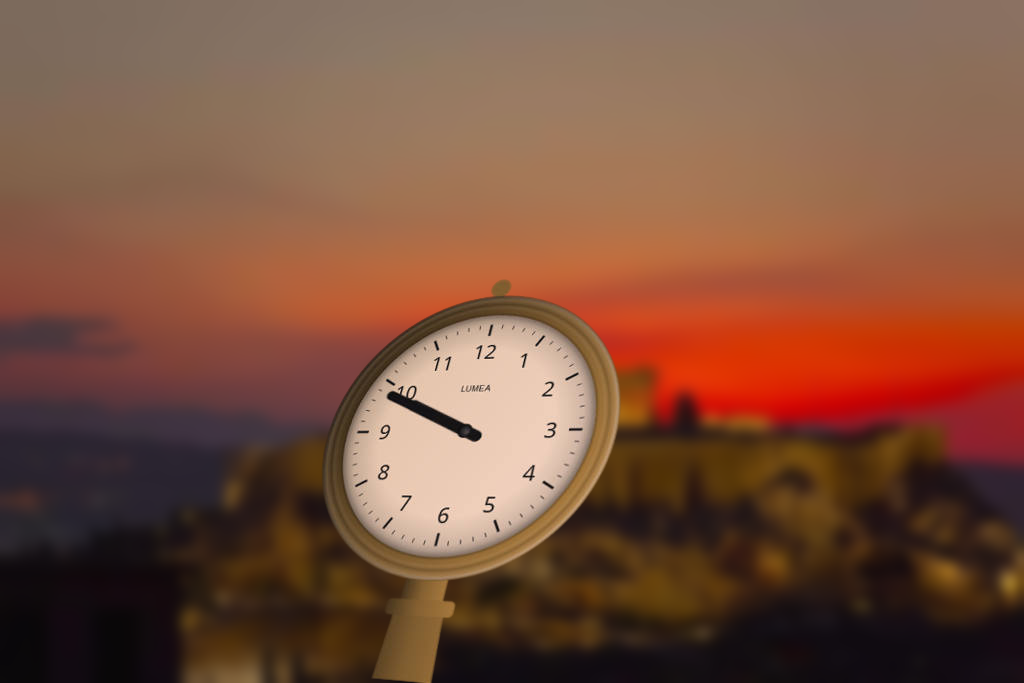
9h49
